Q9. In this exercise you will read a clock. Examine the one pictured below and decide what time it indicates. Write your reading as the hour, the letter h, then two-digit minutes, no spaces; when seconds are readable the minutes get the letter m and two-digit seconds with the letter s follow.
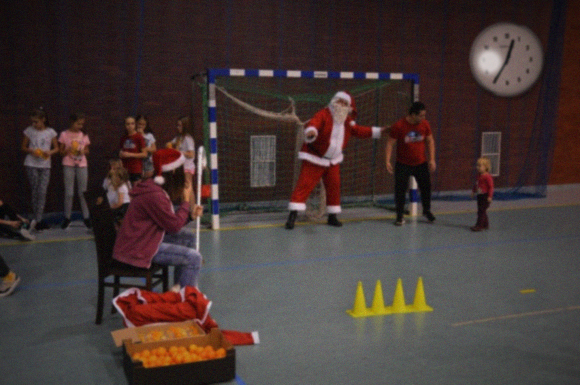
12h35
